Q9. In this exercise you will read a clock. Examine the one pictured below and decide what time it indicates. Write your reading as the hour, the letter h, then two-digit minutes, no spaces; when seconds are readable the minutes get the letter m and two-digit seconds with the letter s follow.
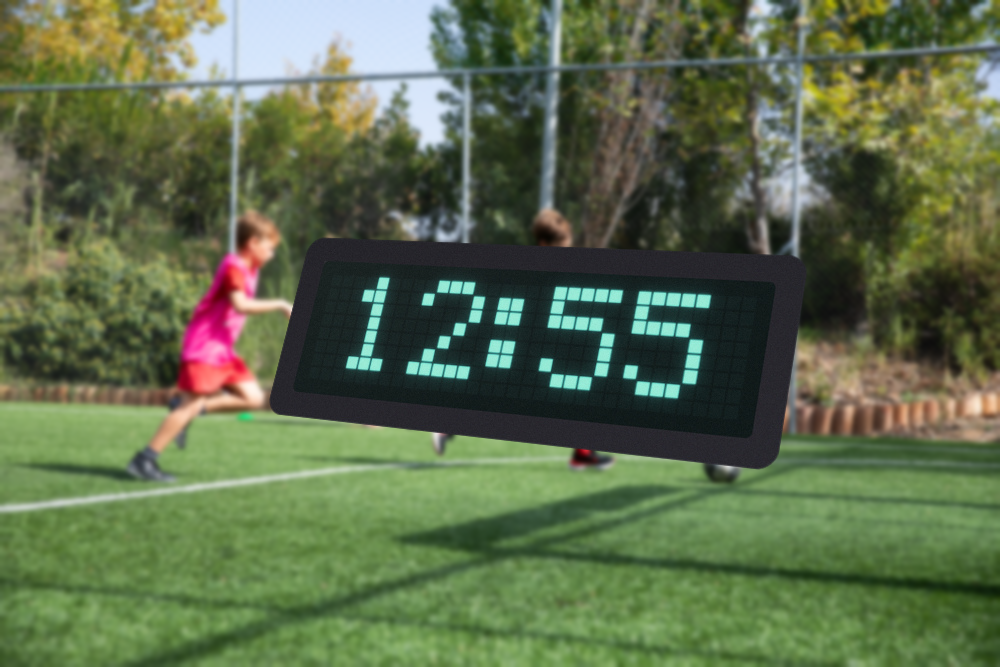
12h55
